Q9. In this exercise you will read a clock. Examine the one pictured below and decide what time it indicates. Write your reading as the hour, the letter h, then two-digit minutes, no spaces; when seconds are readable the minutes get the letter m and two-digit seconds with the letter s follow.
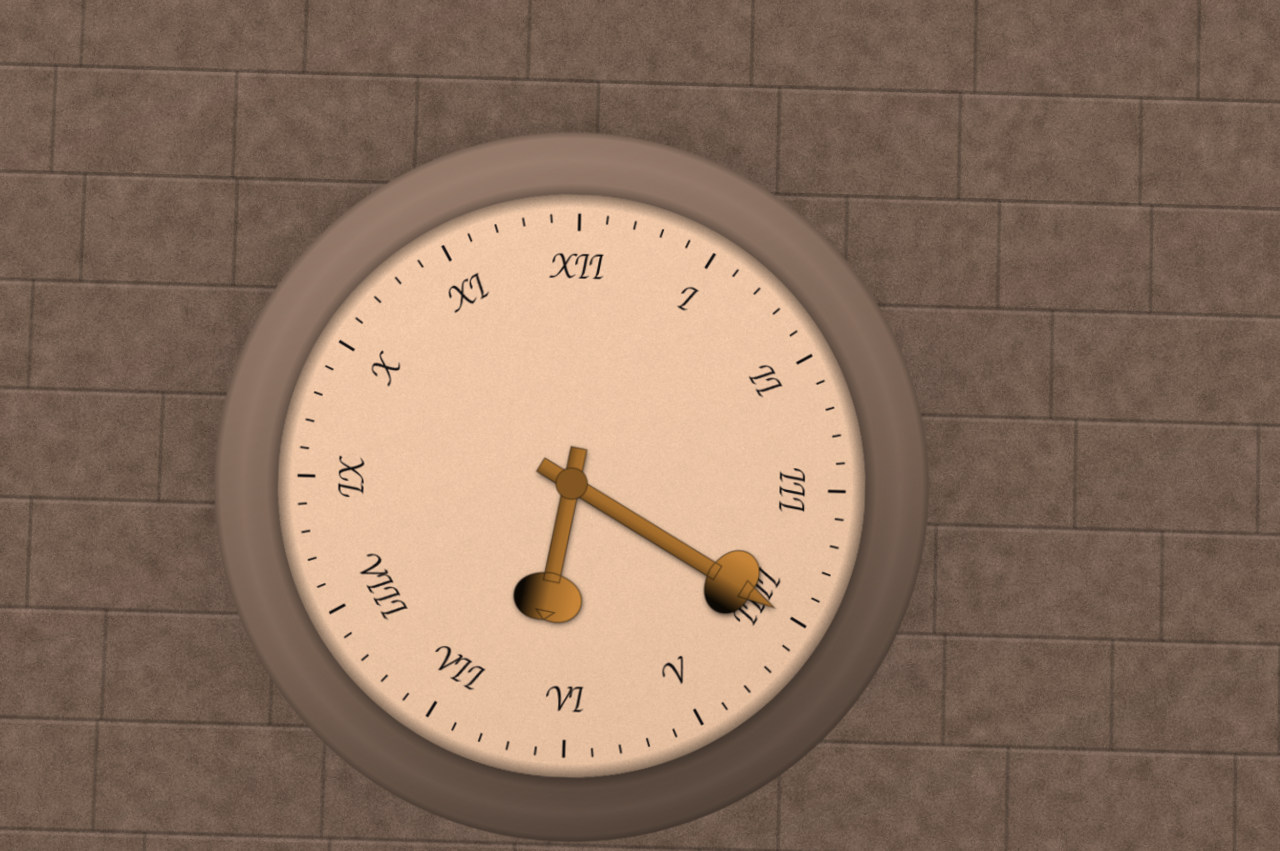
6h20
